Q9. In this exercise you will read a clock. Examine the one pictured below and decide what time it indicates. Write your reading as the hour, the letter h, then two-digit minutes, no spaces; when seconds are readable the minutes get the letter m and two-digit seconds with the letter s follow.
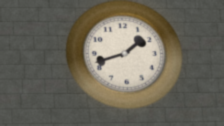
1h42
